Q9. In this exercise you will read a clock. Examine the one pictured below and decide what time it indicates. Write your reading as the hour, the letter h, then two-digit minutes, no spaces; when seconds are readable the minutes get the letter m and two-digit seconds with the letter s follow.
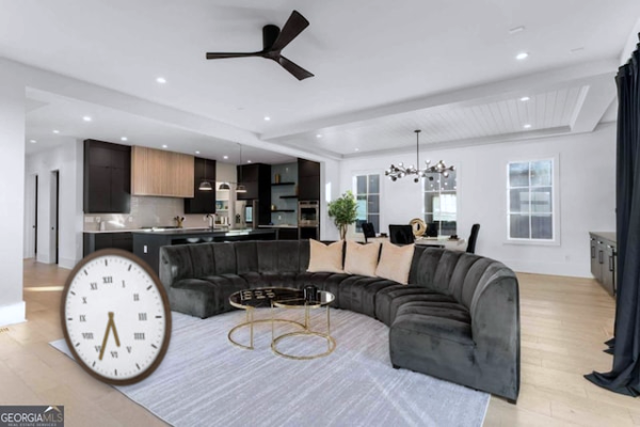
5h34
